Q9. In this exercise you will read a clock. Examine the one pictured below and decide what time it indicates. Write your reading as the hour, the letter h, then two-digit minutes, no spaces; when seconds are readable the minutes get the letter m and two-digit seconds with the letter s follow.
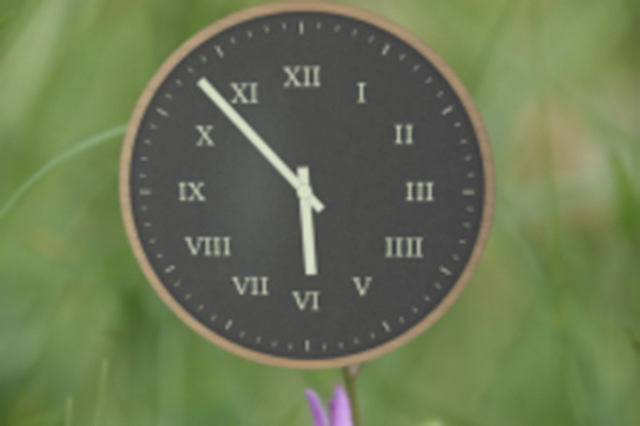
5h53
